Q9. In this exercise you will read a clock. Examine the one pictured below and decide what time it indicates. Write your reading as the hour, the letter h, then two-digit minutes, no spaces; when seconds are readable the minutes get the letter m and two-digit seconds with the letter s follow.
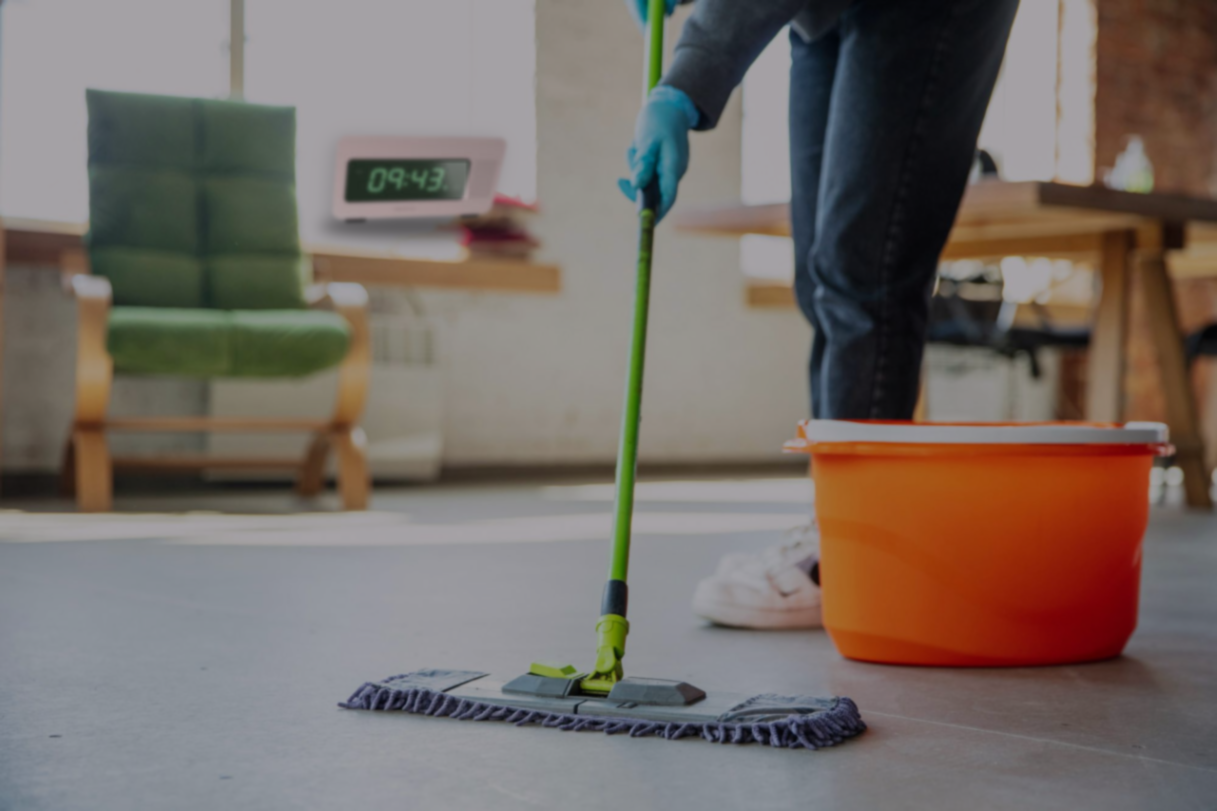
9h43
